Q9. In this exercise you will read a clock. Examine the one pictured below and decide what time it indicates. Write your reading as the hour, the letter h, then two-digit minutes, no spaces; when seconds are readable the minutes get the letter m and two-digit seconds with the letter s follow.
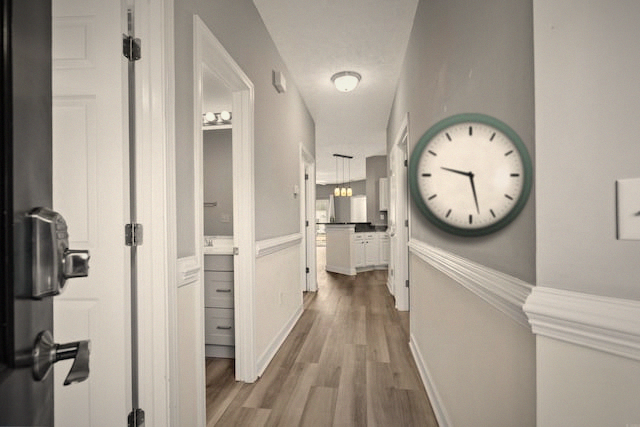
9h28
